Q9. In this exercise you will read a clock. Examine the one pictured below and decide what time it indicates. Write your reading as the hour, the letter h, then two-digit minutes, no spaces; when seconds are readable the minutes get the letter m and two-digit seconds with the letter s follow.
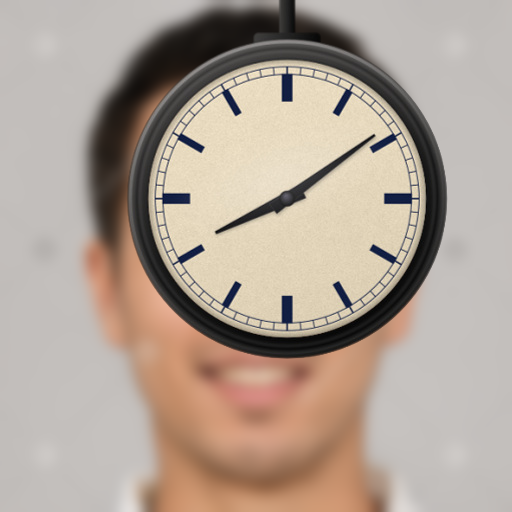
8h09
